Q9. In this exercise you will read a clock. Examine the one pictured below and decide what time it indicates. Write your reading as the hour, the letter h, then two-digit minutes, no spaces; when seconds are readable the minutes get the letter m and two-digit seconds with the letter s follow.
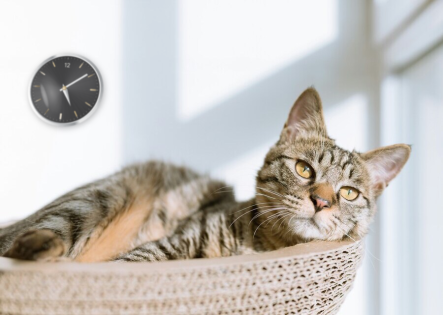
5h09
